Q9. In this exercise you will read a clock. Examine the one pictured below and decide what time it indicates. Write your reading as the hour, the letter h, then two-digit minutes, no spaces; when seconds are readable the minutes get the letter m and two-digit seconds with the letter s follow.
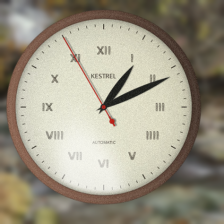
1h10m55s
